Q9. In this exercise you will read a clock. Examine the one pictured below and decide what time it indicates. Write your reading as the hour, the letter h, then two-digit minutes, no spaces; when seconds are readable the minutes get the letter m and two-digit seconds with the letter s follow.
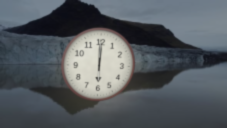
6h00
